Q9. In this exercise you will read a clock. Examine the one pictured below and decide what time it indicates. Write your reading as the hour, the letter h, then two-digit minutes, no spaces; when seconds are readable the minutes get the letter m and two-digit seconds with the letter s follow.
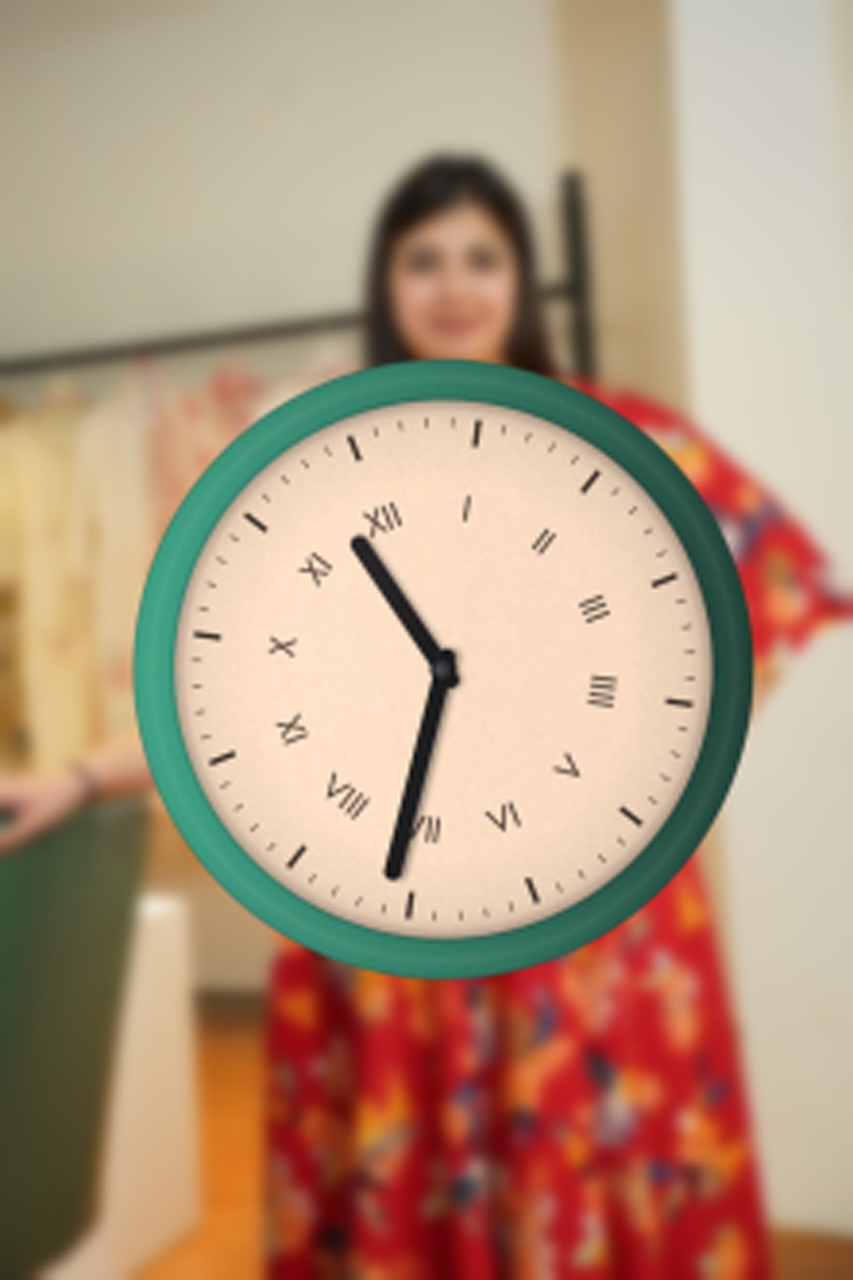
11h36
